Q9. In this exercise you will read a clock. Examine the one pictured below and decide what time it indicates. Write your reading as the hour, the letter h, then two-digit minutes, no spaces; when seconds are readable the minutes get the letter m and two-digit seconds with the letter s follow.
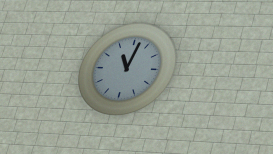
11h02
